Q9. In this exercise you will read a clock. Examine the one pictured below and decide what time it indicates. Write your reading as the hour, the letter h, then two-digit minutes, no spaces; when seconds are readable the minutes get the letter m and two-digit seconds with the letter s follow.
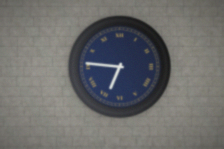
6h46
